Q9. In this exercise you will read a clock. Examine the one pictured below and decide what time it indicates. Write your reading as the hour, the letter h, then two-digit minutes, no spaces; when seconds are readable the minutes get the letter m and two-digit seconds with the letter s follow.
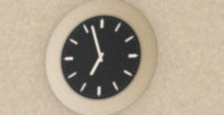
6h57
